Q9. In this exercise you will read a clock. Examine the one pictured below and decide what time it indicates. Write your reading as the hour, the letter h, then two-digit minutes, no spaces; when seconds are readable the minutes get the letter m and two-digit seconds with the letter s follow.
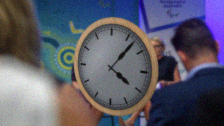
4h07
